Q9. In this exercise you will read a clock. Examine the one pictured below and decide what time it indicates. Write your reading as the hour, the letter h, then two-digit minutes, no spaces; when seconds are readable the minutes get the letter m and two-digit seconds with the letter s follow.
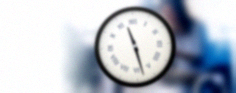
11h28
